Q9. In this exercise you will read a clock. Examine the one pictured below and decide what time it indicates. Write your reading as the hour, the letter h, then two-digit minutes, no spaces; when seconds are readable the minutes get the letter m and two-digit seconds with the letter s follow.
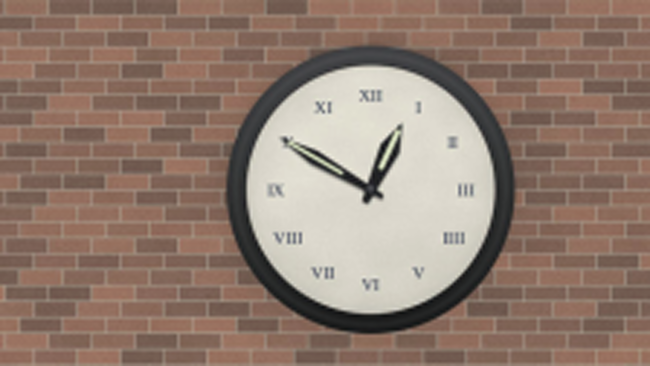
12h50
